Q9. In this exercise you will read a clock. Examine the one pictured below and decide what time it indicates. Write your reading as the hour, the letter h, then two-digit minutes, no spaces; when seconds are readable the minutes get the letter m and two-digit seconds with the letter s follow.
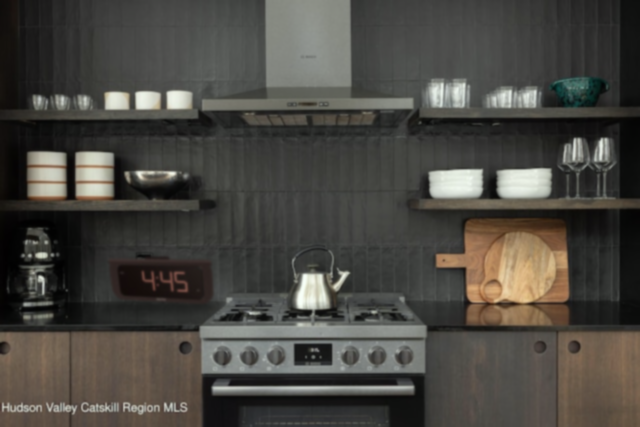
4h45
